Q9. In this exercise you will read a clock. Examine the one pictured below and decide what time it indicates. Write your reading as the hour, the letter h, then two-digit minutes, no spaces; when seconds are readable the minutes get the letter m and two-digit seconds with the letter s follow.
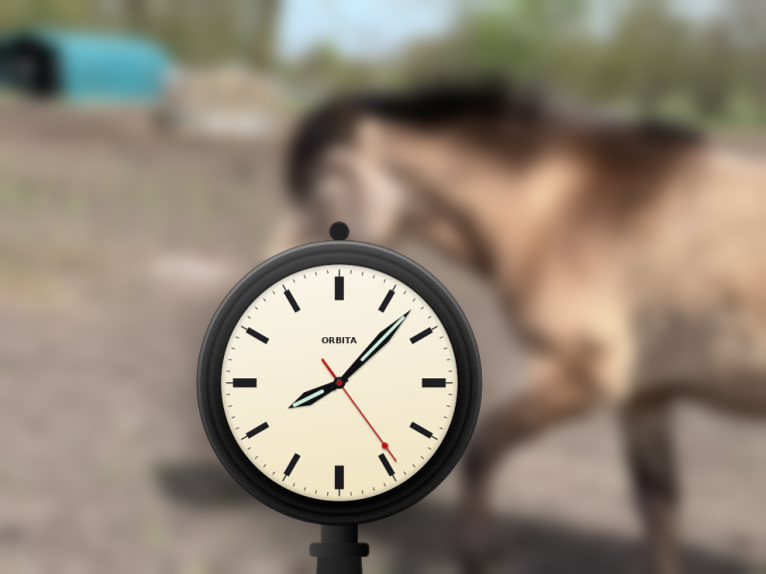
8h07m24s
